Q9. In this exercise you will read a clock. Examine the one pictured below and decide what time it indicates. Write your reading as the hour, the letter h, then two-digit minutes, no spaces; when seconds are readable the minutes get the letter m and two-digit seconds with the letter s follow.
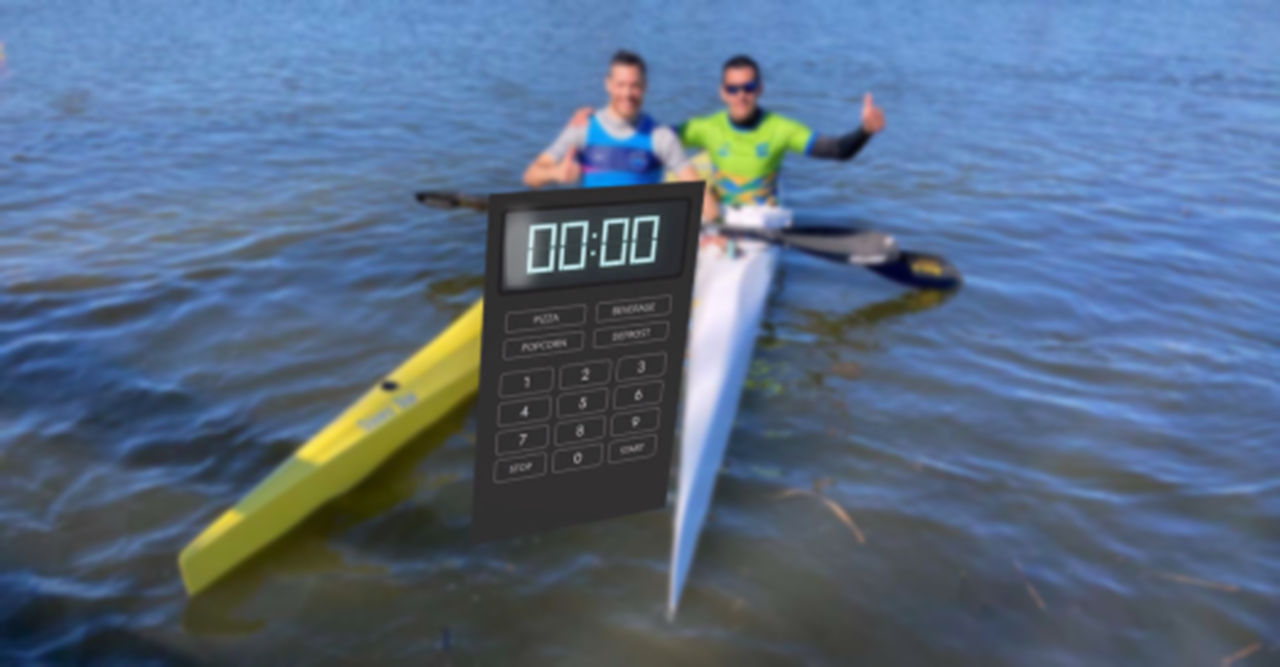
0h00
